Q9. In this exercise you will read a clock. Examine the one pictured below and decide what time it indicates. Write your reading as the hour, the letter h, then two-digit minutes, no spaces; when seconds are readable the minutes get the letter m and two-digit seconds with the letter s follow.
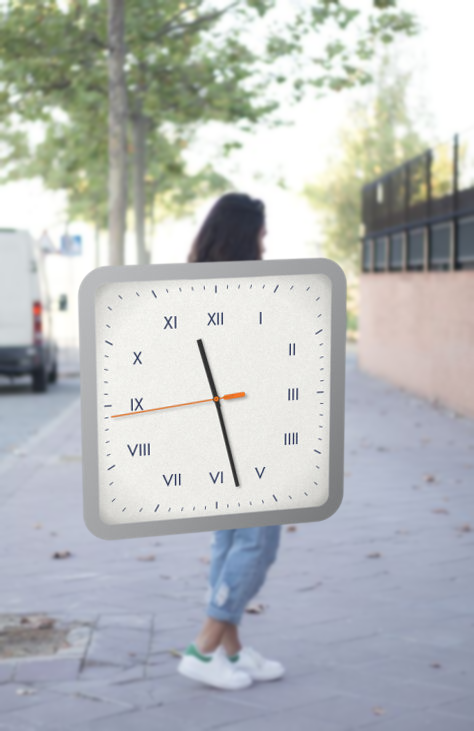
11h27m44s
